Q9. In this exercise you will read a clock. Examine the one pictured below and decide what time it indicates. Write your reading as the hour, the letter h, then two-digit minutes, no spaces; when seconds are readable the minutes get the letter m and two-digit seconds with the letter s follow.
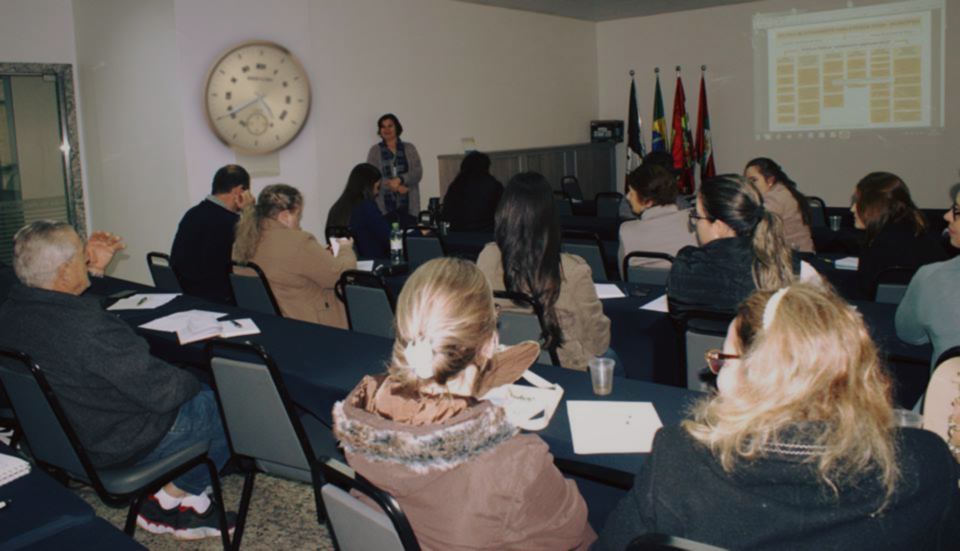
4h40
